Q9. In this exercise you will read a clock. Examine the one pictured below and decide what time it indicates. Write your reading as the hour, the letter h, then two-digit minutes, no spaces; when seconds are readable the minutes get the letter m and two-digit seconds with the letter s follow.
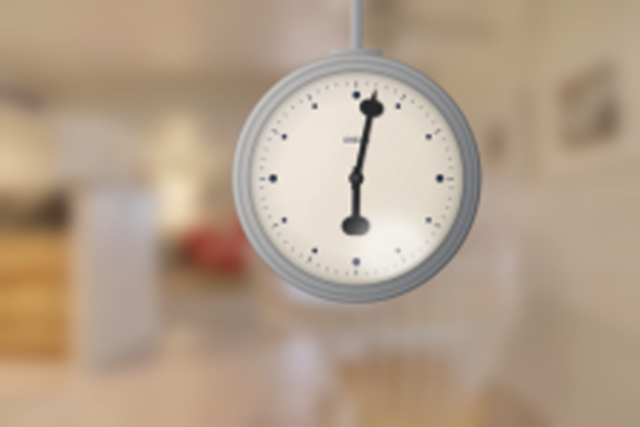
6h02
